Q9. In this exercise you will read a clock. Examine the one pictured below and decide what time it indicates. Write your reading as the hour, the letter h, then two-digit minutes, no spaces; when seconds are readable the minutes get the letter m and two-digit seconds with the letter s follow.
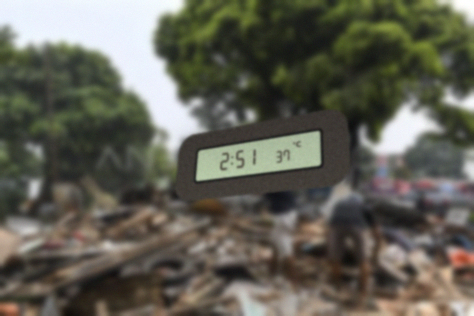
2h51
